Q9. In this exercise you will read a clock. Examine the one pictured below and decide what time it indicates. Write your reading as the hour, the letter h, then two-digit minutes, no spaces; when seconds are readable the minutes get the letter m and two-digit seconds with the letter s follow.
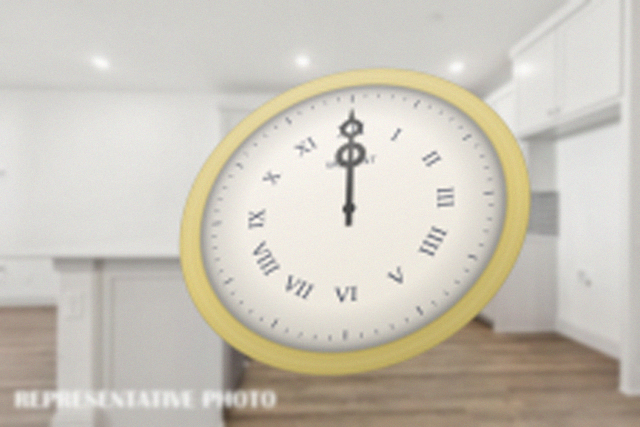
12h00
